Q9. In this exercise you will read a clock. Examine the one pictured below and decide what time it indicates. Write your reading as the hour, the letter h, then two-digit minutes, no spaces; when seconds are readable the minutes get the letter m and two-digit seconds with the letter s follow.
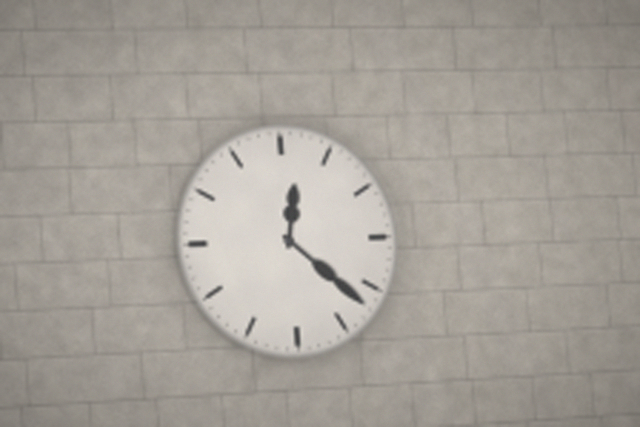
12h22
